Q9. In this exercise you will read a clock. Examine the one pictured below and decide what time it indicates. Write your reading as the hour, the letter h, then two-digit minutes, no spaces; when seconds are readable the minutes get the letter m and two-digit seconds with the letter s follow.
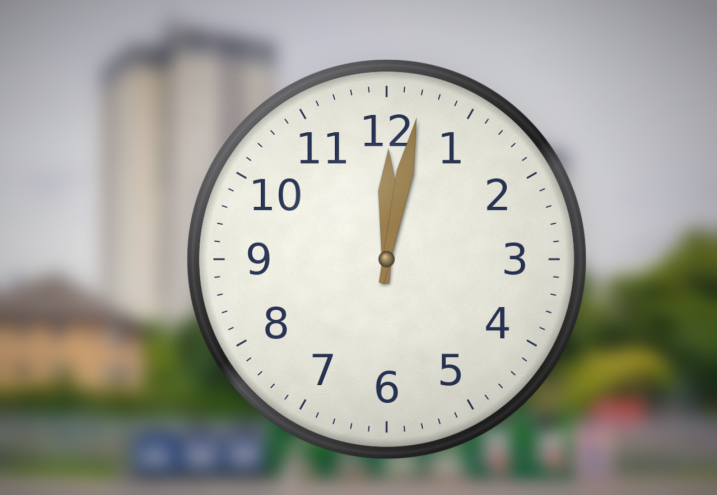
12h02
